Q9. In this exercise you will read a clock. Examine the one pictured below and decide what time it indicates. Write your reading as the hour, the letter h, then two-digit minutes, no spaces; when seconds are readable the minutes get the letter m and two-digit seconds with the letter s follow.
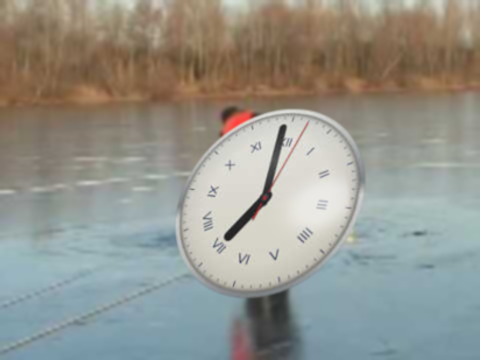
6h59m02s
